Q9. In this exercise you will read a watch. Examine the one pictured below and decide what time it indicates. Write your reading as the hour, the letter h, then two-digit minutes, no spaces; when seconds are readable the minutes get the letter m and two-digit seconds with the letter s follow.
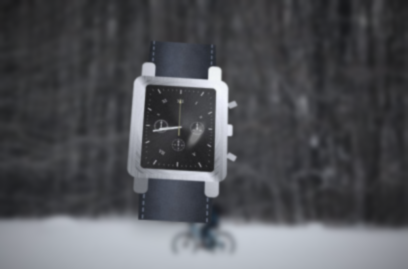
8h43
